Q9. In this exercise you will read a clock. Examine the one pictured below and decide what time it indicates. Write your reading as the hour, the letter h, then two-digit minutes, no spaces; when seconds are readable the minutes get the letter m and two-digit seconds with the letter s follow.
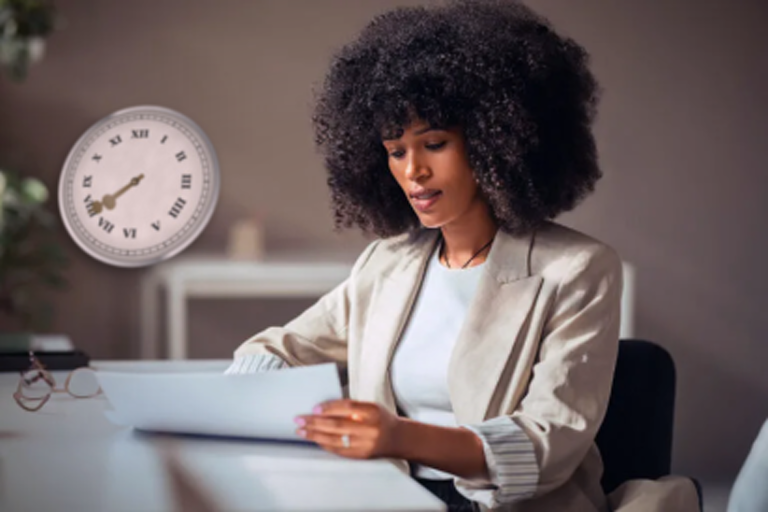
7h39
